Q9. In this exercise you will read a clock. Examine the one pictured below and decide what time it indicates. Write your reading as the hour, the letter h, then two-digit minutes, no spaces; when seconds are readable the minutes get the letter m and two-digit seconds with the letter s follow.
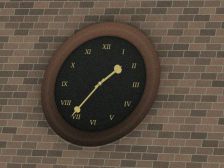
1h36
